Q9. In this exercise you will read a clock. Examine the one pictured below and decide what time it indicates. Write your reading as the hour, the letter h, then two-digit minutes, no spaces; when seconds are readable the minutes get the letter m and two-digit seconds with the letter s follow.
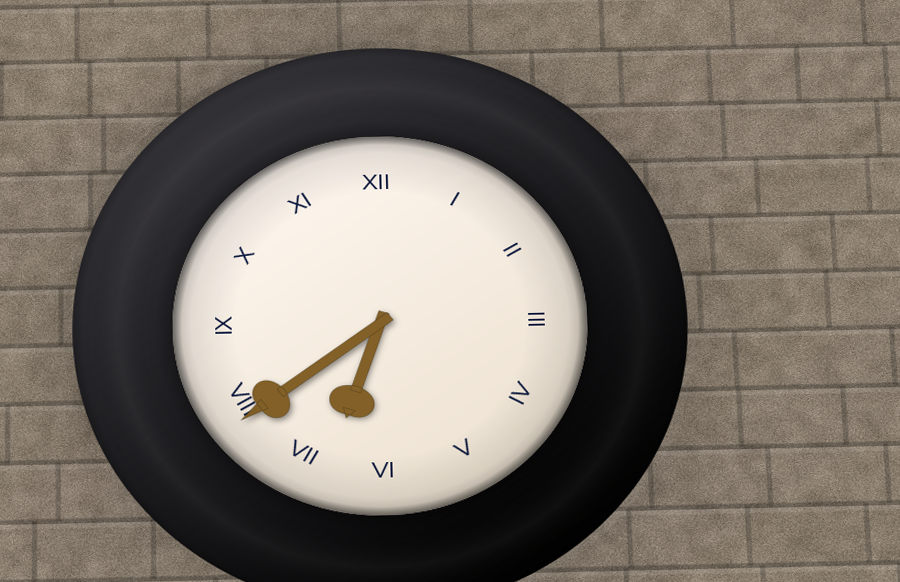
6h39
